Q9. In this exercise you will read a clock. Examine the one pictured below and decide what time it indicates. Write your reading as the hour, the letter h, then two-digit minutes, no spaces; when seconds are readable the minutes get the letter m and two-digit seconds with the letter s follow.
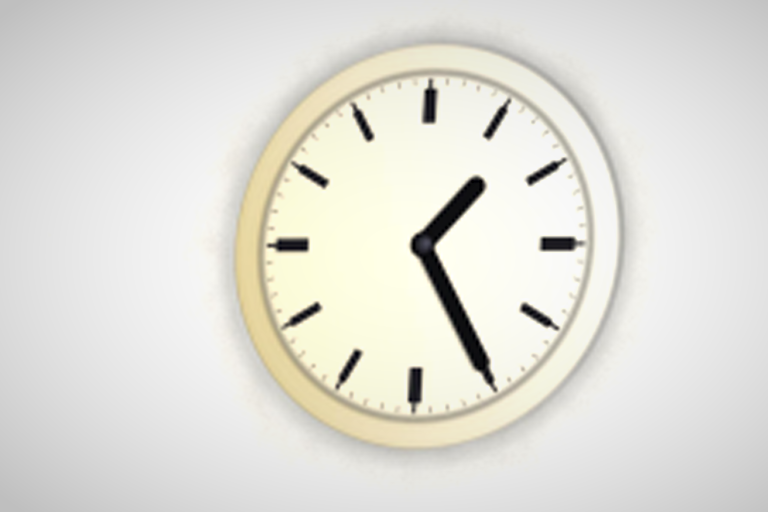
1h25
